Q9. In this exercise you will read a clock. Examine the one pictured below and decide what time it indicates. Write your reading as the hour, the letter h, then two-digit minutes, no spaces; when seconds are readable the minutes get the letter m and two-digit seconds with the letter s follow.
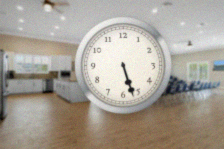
5h27
